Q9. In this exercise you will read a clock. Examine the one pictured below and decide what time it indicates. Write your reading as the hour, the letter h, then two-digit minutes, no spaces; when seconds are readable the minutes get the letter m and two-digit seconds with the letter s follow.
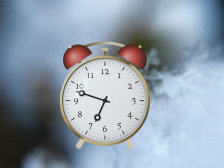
6h48
